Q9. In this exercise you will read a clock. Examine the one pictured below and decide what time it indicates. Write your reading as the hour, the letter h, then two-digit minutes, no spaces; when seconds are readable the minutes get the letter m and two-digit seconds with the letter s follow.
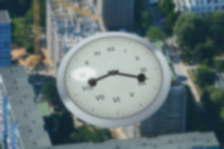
8h18
